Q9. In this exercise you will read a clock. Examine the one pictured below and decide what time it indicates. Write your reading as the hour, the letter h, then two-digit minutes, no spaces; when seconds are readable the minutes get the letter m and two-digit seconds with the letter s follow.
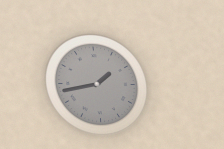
1h43
